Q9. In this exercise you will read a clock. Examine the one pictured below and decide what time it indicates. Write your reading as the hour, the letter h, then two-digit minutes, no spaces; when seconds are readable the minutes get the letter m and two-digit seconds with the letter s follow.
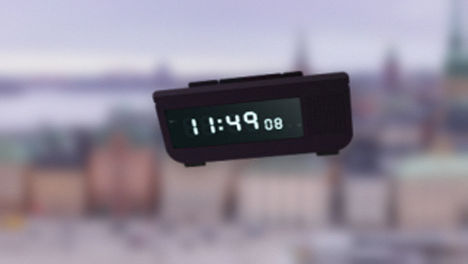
11h49m08s
